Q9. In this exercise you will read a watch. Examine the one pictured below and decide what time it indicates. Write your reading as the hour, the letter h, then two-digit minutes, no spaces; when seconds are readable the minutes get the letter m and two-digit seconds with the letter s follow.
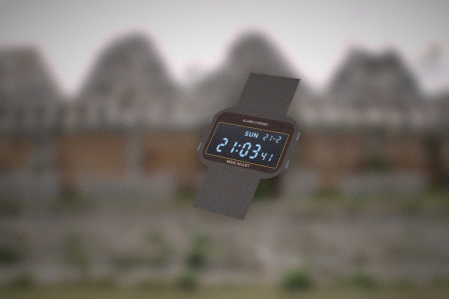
21h03m41s
